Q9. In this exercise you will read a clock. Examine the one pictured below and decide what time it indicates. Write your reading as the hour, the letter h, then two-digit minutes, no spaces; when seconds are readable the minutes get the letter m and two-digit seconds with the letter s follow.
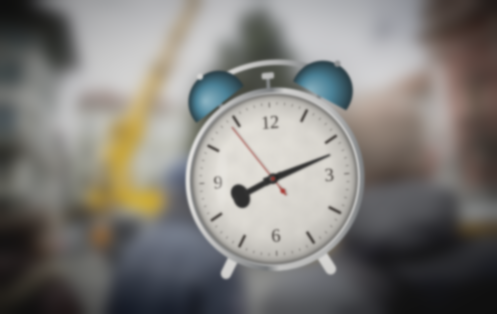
8h11m54s
